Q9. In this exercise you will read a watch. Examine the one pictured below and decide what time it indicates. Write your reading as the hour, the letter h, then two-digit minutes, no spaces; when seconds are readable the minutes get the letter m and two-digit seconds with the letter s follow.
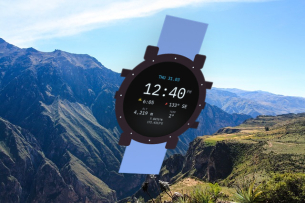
12h40
